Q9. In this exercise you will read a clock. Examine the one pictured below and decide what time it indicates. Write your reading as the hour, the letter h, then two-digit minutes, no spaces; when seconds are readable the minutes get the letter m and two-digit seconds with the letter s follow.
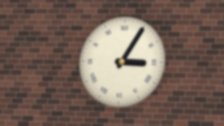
3h05
